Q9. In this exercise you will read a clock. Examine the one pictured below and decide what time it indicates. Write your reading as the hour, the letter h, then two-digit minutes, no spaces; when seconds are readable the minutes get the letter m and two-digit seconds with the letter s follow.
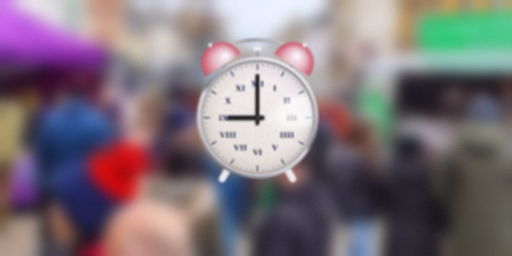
9h00
